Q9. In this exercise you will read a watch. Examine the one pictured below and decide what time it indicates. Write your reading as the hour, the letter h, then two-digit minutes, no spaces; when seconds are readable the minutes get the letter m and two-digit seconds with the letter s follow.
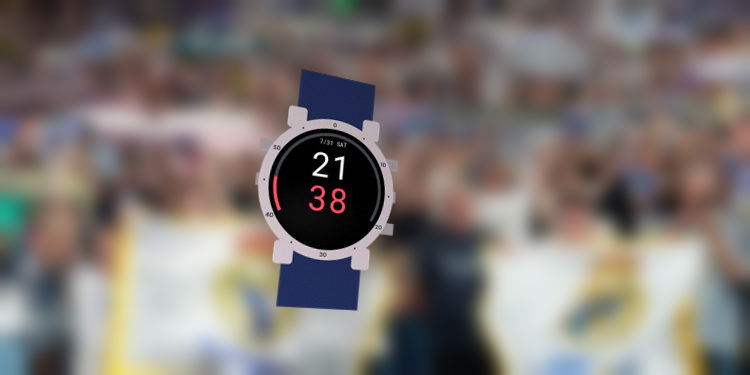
21h38
